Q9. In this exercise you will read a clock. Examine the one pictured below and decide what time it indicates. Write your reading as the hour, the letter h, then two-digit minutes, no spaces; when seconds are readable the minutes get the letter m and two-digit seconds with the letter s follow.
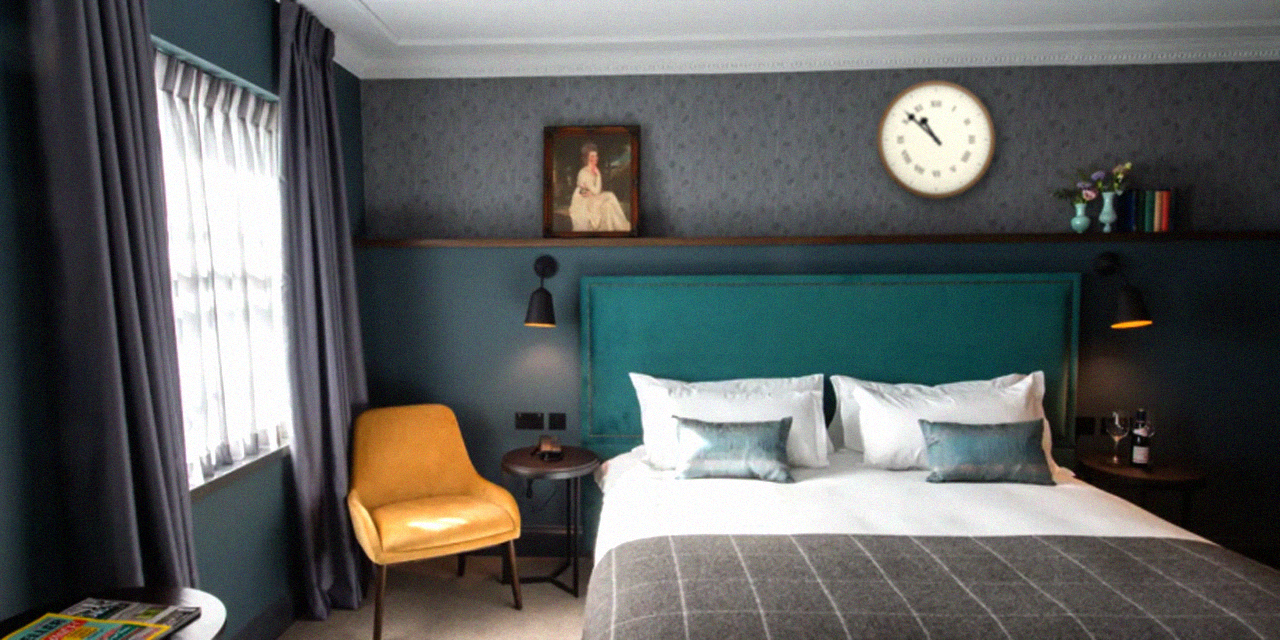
10h52
